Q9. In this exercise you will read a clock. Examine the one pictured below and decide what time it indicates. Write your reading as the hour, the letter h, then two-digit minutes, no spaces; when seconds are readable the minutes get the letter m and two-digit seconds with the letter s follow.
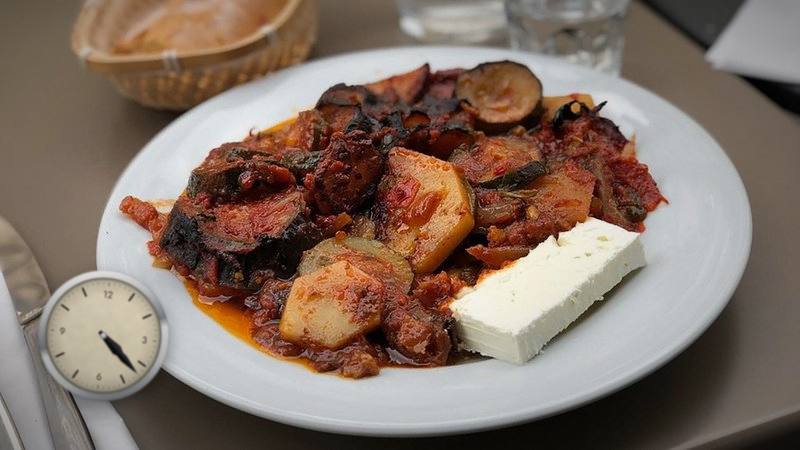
4h22
